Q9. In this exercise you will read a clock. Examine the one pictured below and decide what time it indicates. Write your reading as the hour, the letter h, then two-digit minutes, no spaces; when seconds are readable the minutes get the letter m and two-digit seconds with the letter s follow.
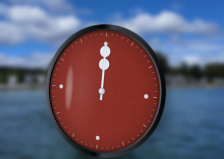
12h00
